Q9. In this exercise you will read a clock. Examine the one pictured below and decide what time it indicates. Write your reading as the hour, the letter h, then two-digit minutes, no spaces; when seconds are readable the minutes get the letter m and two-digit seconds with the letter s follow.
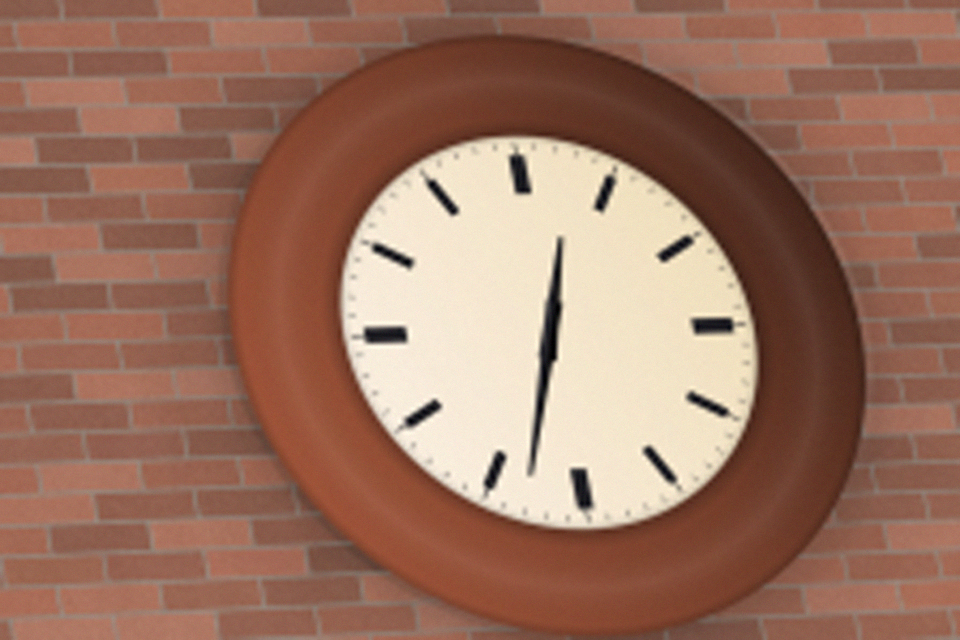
12h33
